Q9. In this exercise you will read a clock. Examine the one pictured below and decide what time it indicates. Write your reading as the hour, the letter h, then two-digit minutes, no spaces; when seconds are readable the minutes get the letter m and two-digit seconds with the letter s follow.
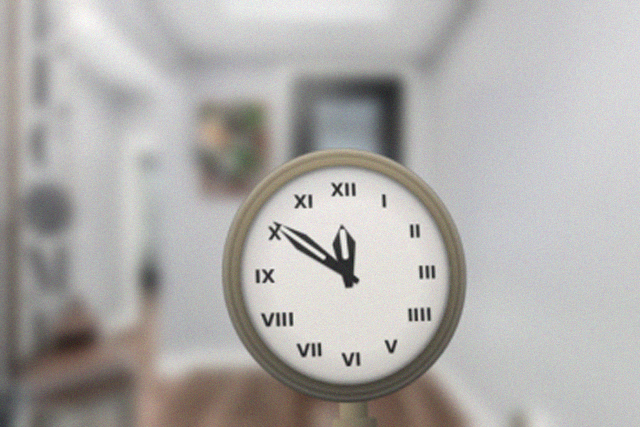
11h51
